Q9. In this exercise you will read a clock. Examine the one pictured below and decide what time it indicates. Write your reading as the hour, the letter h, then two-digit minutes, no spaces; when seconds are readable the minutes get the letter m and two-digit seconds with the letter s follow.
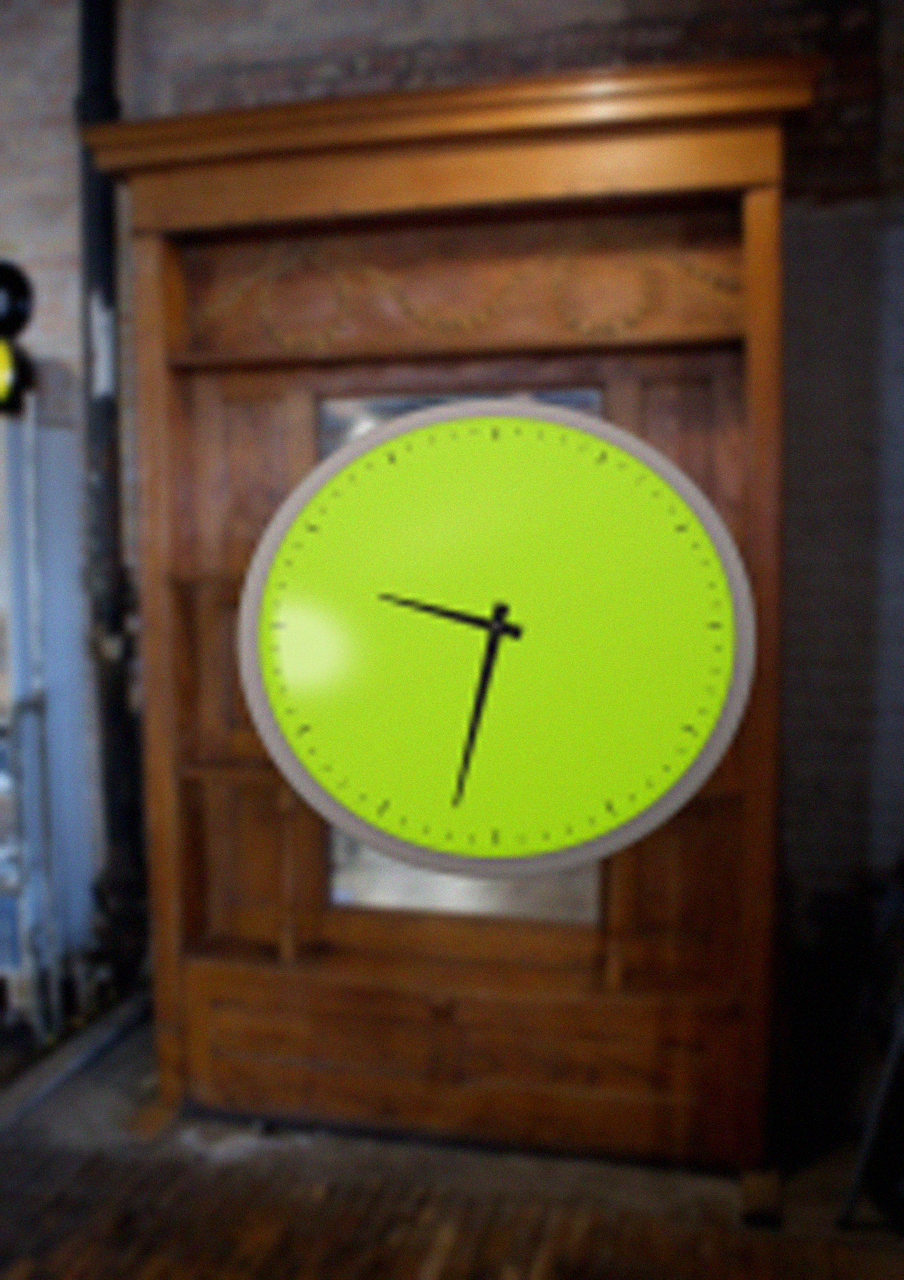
9h32
